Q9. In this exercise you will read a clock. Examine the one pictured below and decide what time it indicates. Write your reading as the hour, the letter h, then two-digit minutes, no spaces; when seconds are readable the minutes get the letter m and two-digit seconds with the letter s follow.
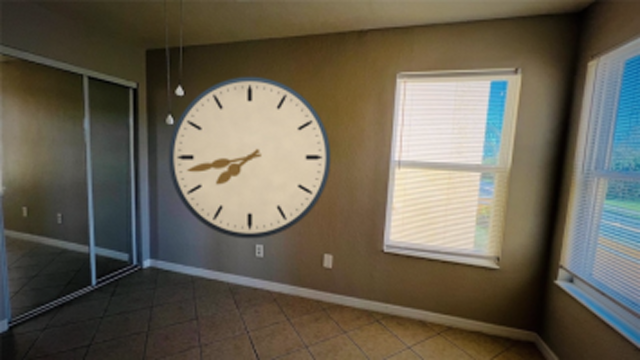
7h43
